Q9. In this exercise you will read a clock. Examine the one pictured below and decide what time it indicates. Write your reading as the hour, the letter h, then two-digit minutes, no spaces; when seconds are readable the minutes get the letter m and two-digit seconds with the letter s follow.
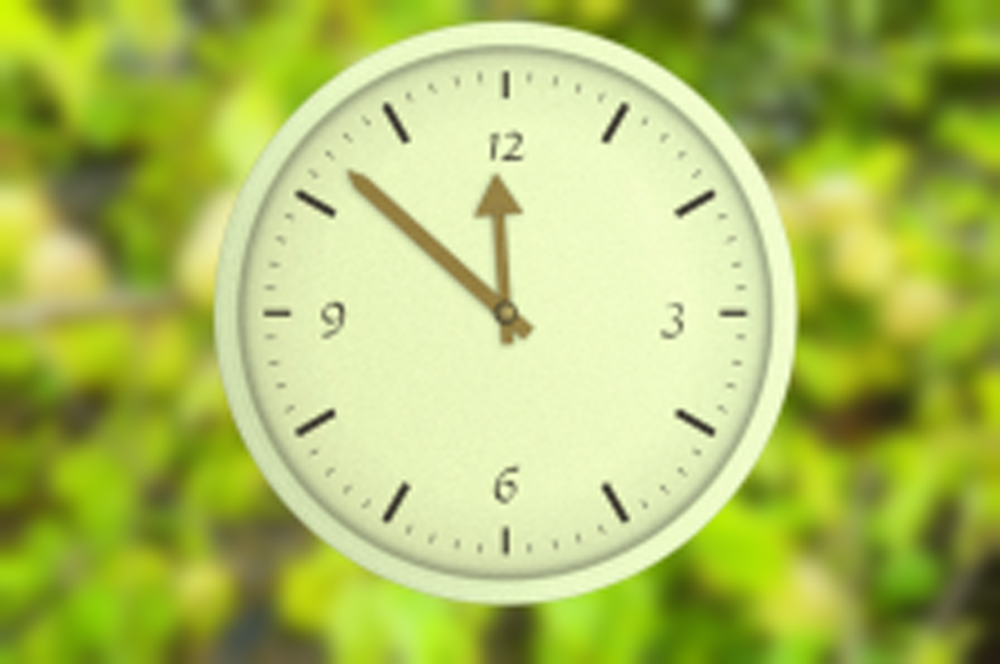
11h52
